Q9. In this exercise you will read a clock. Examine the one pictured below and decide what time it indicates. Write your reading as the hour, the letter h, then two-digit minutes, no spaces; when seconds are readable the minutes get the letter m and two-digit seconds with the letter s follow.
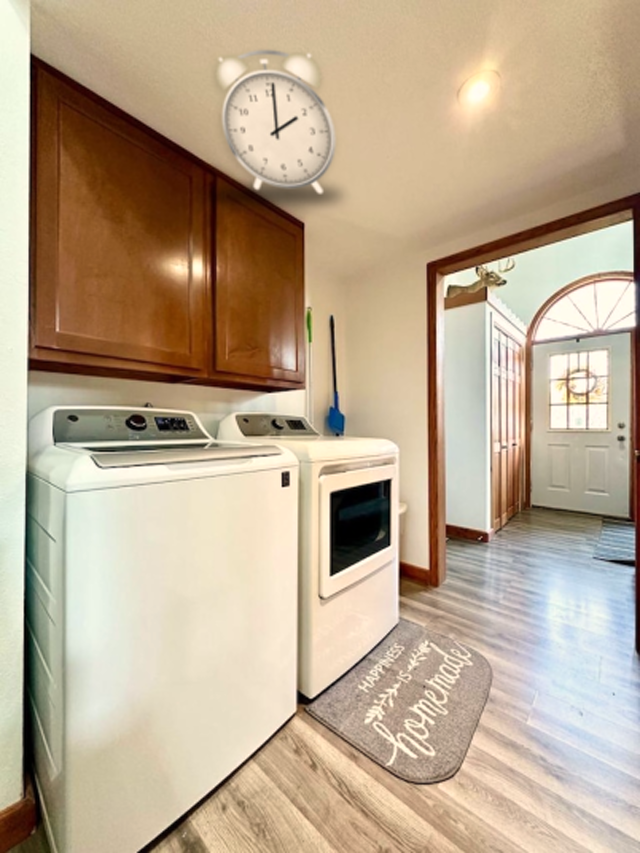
2h01
